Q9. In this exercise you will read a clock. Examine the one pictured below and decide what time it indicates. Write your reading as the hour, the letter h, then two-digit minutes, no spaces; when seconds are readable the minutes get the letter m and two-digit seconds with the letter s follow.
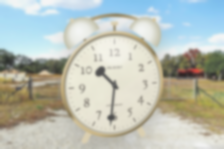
10h31
